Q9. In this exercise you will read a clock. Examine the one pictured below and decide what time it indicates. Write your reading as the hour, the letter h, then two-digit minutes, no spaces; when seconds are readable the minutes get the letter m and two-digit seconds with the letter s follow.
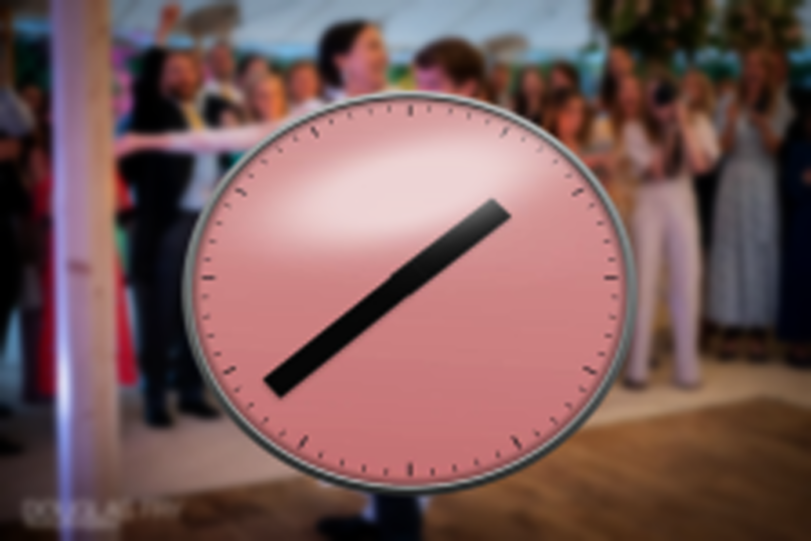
1h38
